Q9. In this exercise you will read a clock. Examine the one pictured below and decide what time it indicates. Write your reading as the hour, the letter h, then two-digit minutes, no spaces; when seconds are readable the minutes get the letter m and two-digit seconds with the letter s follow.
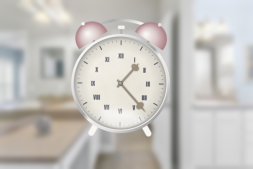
1h23
